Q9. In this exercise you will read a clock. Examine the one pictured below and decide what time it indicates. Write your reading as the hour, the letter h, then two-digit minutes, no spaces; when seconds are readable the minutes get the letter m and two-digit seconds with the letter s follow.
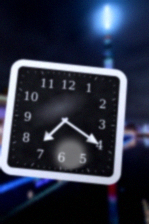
7h20
